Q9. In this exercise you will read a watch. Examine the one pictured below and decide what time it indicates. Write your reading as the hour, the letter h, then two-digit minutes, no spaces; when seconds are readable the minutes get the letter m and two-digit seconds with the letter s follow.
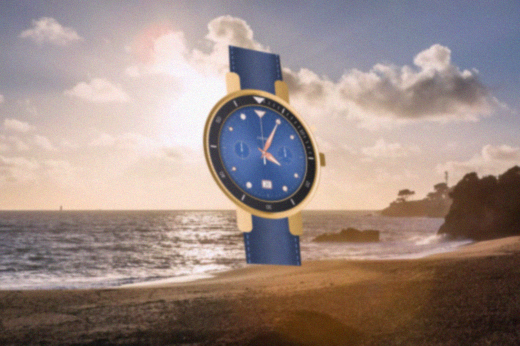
4h05
